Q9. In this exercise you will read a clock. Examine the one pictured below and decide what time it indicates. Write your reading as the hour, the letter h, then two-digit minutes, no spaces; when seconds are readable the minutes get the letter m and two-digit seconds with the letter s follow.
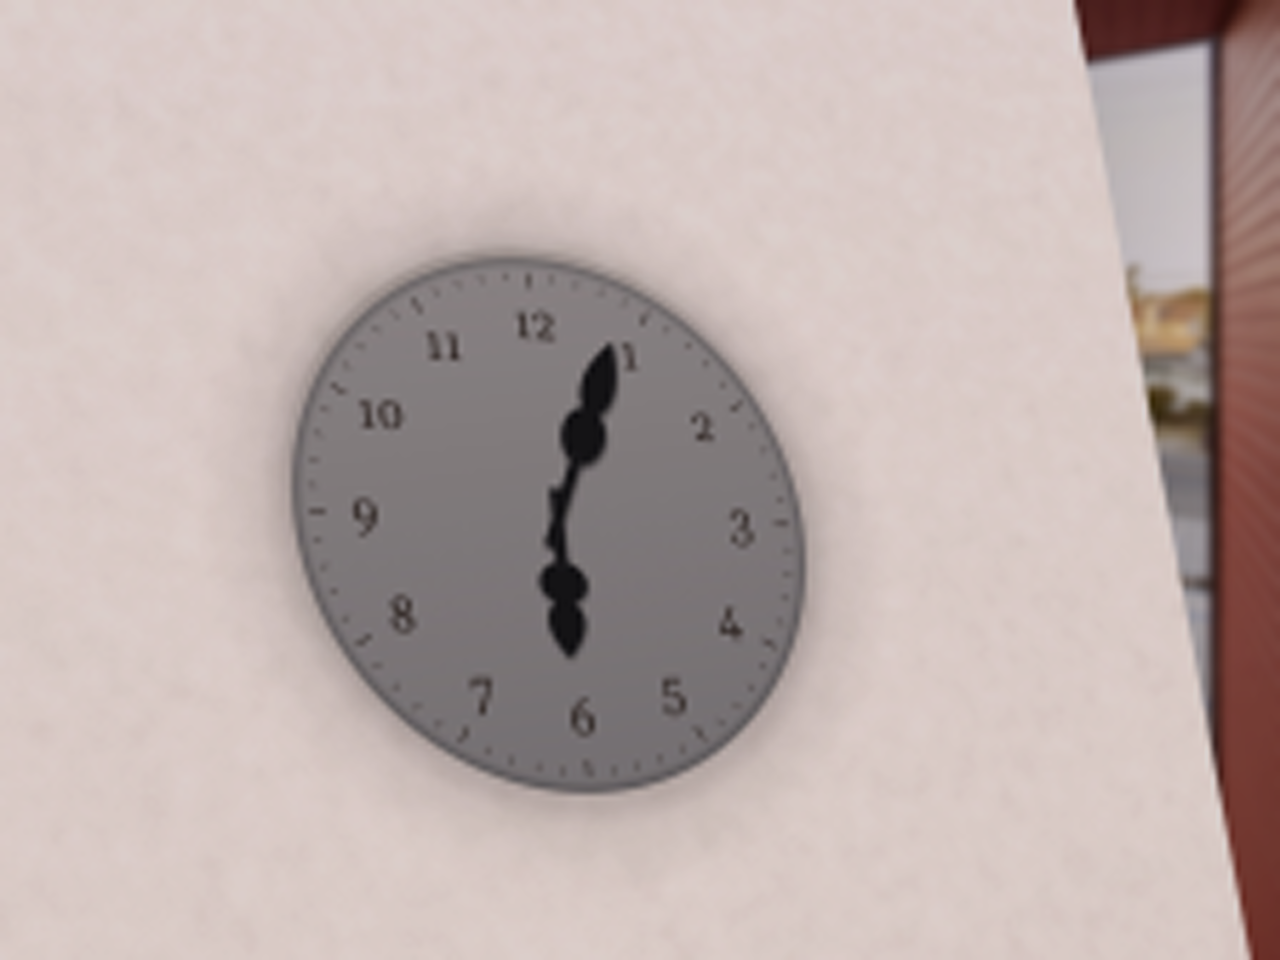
6h04
